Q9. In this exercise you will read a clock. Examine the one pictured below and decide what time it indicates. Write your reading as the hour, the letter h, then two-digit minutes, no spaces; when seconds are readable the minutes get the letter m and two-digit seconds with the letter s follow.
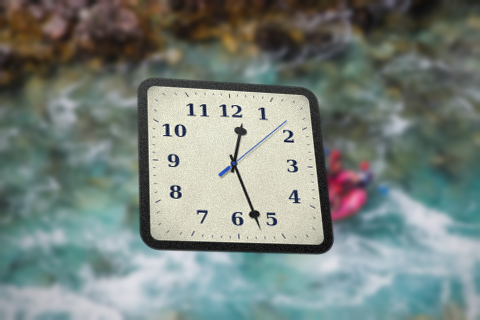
12h27m08s
